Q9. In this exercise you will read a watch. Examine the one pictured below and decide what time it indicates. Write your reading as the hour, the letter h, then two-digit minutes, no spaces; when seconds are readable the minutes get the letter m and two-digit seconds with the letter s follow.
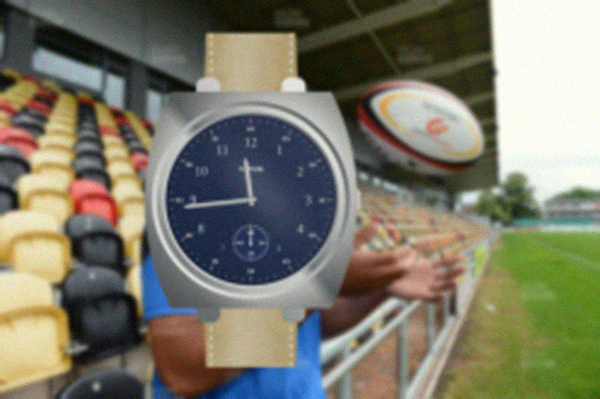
11h44
